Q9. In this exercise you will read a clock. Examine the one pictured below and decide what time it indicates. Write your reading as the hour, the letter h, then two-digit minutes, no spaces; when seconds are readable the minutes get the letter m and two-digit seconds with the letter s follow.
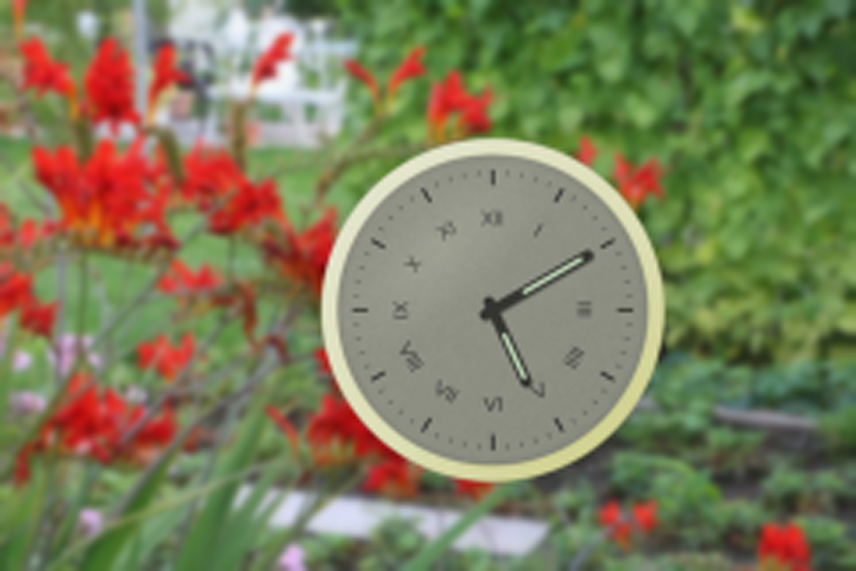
5h10
